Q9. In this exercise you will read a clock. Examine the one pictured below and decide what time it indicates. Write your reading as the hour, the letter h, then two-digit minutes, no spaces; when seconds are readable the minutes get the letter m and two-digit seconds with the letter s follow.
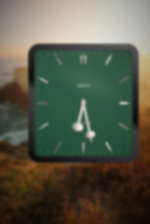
6h28
